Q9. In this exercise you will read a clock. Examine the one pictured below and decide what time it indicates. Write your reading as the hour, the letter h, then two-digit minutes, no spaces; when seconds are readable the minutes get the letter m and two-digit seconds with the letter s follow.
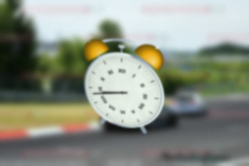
8h43
